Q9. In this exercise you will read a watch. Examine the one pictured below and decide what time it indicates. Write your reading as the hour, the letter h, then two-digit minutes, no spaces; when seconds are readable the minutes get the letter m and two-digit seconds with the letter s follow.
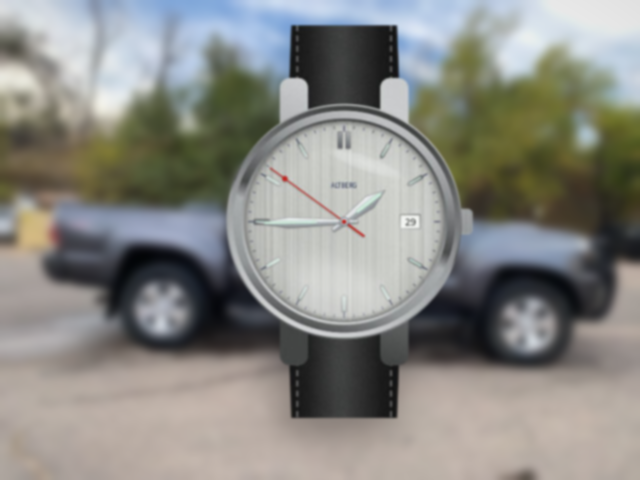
1h44m51s
